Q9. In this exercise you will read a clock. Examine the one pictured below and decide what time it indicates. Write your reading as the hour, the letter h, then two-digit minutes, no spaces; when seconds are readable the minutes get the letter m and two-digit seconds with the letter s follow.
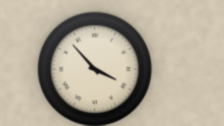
3h53
